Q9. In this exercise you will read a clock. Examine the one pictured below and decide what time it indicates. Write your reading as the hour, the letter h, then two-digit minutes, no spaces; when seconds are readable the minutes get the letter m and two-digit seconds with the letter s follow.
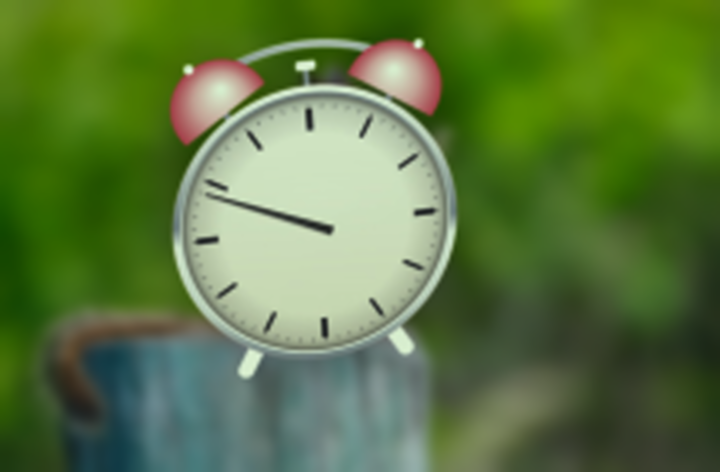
9h49
